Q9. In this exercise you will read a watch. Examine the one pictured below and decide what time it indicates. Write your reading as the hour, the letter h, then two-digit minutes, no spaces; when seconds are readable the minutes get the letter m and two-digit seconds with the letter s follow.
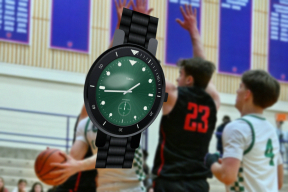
1h44
